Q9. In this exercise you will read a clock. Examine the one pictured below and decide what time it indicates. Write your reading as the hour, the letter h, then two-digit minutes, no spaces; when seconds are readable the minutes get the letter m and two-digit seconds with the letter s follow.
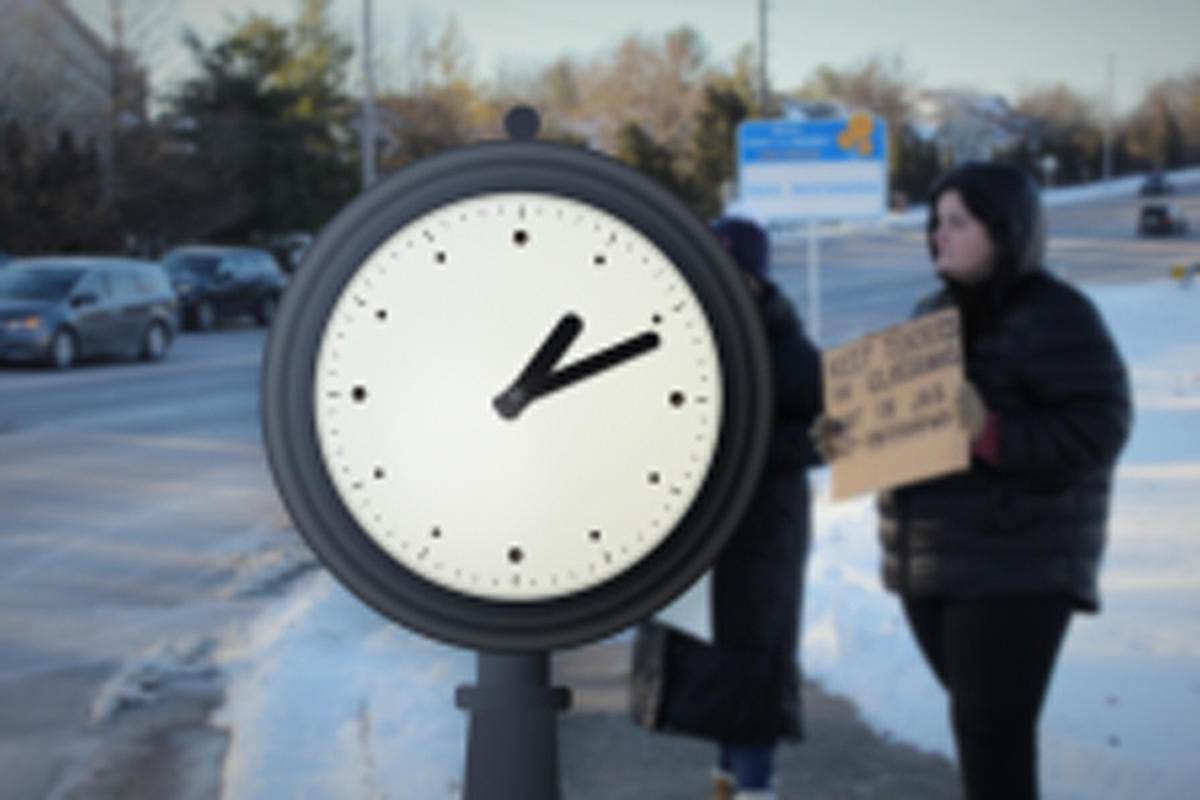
1h11
